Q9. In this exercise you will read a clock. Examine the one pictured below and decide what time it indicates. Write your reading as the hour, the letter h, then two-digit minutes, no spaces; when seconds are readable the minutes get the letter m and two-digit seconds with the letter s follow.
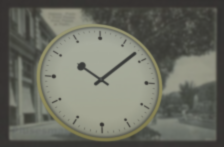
10h08
